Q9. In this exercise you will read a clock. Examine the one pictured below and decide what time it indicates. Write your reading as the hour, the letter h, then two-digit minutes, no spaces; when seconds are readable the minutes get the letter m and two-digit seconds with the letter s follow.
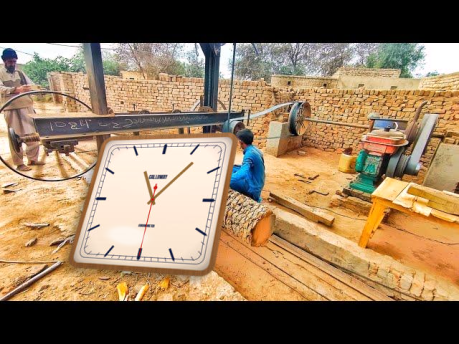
11h06m30s
